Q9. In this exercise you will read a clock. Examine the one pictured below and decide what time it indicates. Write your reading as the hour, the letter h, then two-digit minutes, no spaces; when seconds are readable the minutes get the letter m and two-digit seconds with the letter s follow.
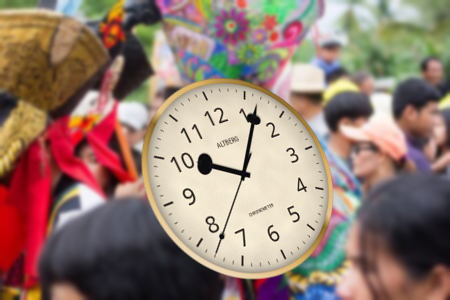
10h06m38s
